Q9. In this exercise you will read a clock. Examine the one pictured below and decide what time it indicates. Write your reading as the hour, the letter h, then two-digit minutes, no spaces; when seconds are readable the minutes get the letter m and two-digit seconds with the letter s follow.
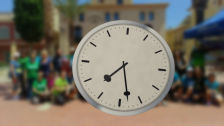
7h28
